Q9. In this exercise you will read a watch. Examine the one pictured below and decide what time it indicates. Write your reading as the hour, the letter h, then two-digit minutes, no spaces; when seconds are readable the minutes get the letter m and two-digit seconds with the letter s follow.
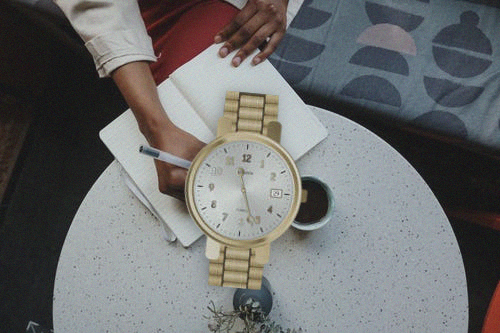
11h27
